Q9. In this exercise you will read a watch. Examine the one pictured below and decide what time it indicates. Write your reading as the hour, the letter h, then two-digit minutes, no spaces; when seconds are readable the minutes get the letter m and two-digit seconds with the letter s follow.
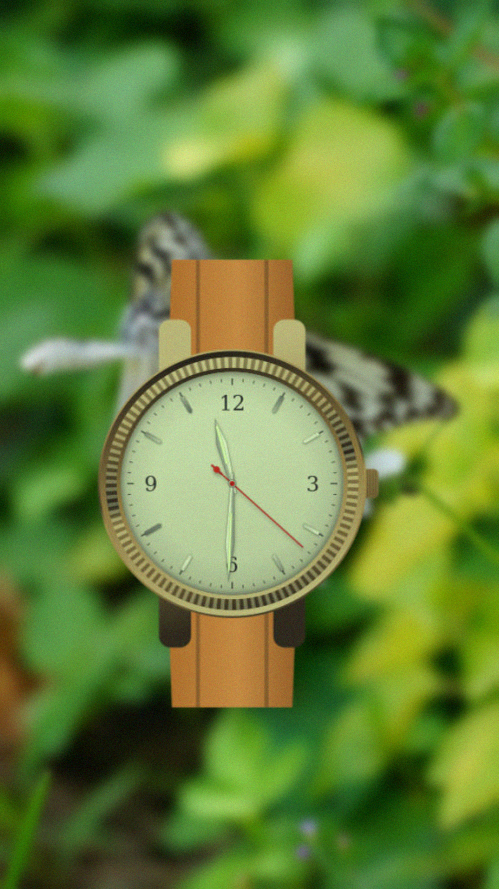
11h30m22s
